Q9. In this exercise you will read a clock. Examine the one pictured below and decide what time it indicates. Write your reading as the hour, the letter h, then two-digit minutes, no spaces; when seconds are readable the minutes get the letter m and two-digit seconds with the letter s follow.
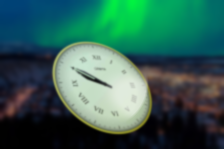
9h50
